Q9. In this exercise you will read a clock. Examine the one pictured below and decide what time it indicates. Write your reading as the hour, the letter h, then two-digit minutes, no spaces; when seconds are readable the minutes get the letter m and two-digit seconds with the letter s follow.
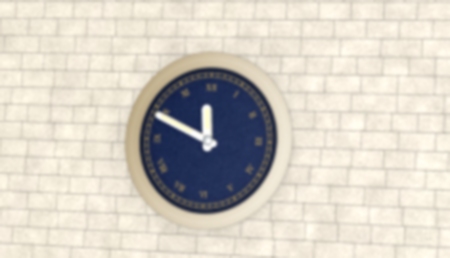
11h49
